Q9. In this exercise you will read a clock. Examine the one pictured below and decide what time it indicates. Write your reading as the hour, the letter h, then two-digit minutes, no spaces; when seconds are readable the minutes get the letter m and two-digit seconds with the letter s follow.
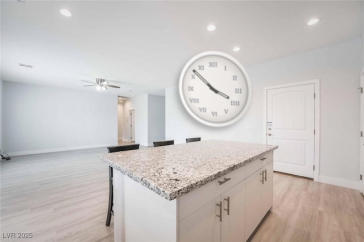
3h52
